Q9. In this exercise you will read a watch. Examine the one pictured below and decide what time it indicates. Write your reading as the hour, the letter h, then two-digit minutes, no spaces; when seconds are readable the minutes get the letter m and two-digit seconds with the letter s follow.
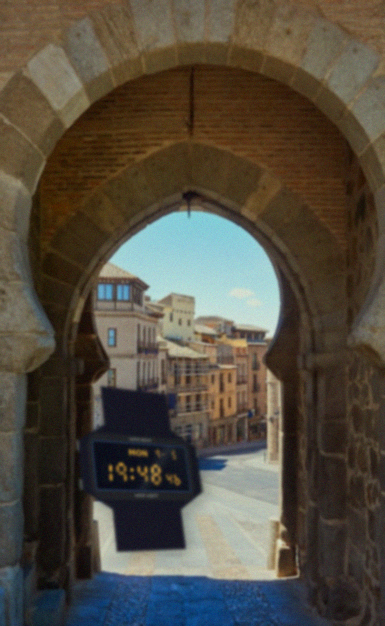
19h48m46s
